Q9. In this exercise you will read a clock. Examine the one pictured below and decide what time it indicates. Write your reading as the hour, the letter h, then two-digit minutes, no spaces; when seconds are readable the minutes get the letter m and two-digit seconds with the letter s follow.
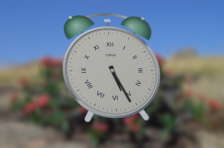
5h26
